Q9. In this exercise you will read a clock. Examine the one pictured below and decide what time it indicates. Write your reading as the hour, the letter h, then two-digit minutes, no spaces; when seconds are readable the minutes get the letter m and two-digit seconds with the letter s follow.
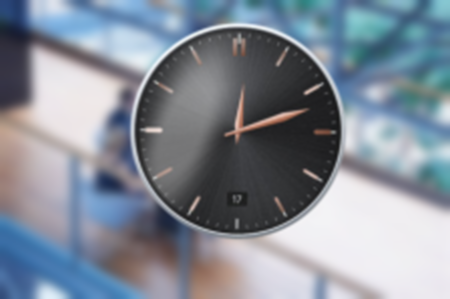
12h12
